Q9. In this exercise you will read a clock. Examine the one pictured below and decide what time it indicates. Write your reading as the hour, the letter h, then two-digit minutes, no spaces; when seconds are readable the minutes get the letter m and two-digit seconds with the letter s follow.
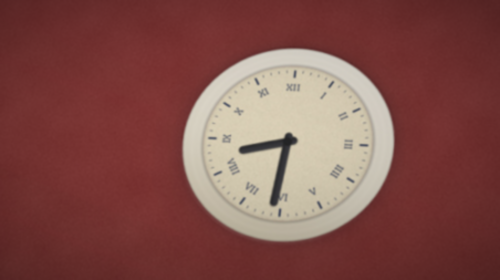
8h31
